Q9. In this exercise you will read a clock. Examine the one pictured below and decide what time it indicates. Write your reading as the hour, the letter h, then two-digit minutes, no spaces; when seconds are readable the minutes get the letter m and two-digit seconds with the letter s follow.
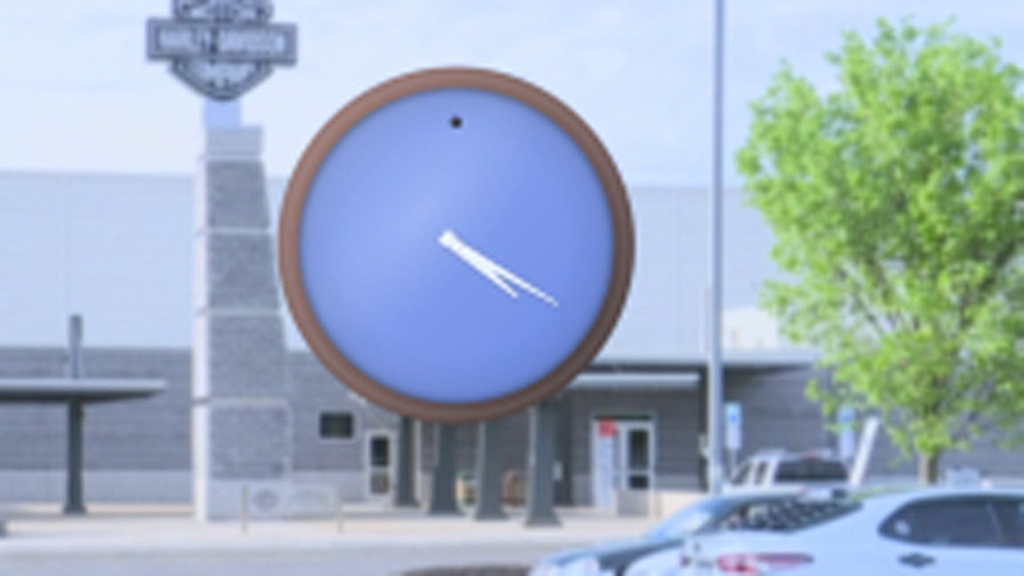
4h20
